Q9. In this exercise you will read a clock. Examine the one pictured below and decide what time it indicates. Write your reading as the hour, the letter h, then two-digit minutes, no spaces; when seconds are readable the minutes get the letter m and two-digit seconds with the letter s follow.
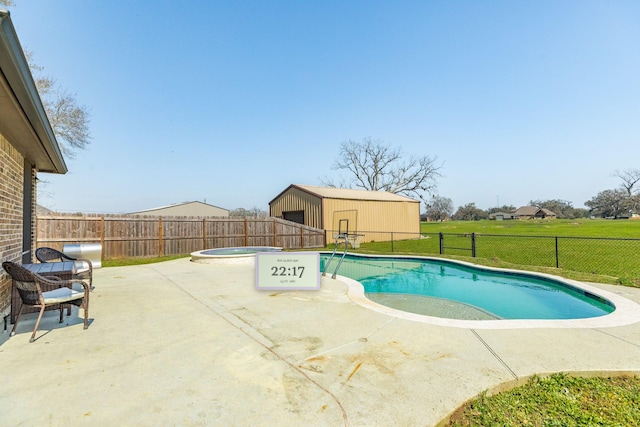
22h17
